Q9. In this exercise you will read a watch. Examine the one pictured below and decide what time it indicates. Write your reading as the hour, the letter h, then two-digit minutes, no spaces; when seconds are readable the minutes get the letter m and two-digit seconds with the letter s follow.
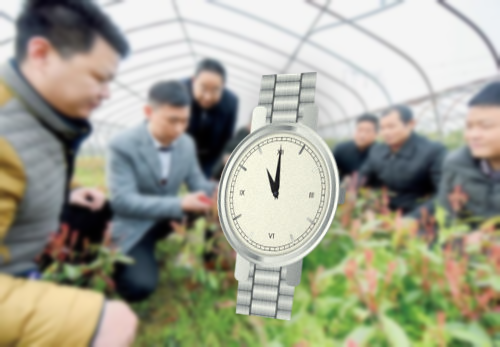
11h00
